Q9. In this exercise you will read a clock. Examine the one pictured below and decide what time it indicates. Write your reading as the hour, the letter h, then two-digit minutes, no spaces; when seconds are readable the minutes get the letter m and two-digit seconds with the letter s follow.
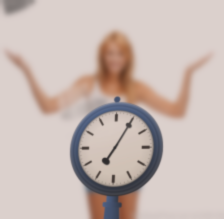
7h05
